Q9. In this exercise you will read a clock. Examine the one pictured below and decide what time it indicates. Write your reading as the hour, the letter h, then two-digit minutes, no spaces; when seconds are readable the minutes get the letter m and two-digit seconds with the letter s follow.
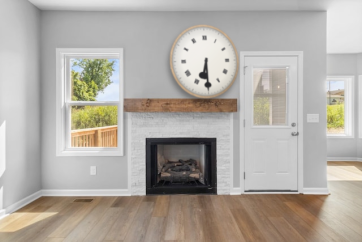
6h30
